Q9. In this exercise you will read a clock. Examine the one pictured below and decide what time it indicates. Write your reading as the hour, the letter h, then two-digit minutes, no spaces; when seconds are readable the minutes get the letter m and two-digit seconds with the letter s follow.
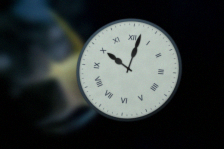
10h02
